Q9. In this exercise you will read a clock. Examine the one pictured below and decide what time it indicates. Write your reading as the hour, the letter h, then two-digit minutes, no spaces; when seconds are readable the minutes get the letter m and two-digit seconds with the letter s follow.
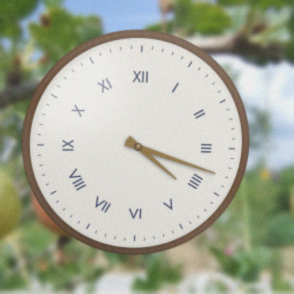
4h18
